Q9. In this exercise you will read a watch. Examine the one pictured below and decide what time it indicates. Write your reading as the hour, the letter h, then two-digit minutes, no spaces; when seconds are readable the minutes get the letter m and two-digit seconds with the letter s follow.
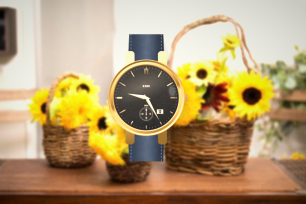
9h25
